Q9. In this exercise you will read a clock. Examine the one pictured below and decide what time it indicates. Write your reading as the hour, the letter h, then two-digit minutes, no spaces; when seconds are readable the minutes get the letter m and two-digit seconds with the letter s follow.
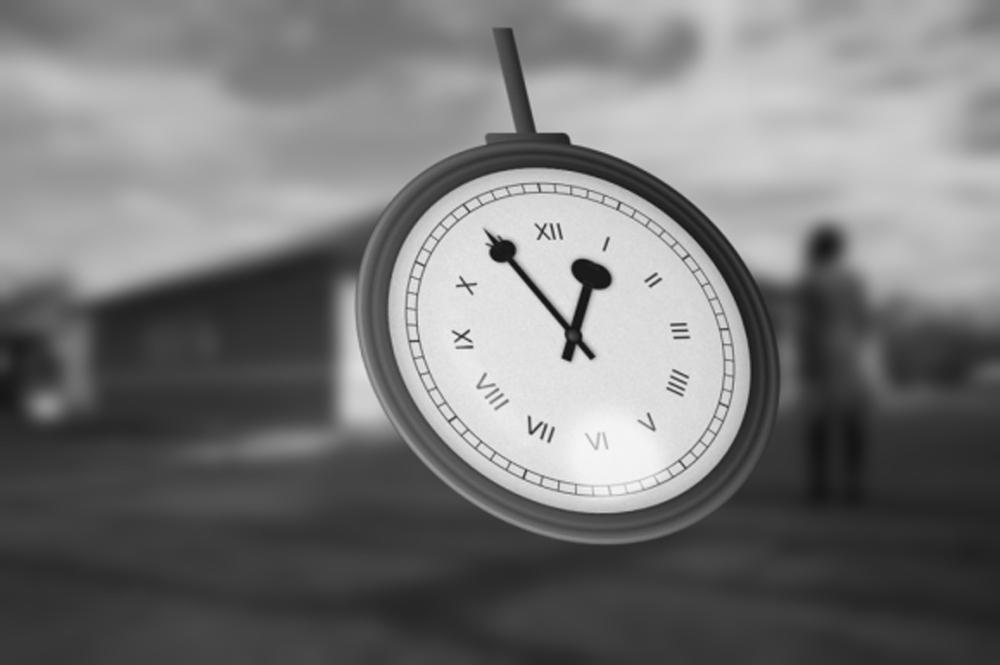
12h55
